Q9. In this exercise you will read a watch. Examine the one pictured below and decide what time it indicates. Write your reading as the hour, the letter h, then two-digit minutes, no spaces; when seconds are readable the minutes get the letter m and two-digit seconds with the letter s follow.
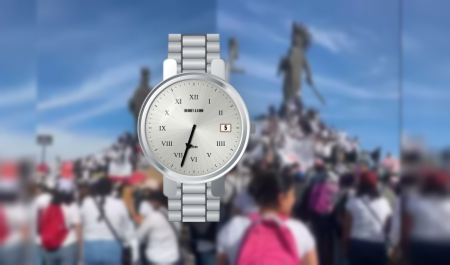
6h33
